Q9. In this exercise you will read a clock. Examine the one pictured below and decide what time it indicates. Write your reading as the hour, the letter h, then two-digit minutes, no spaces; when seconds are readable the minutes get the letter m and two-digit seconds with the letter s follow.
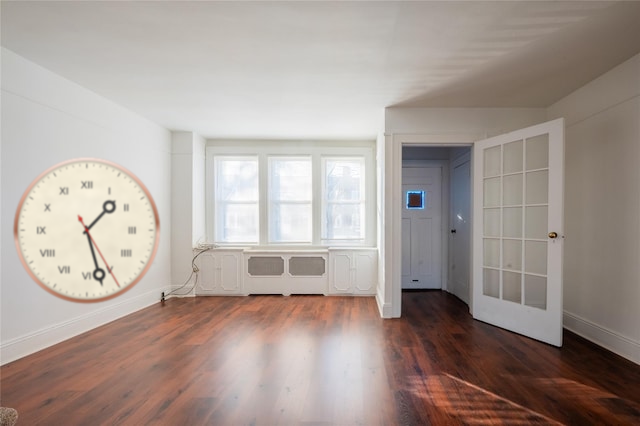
1h27m25s
